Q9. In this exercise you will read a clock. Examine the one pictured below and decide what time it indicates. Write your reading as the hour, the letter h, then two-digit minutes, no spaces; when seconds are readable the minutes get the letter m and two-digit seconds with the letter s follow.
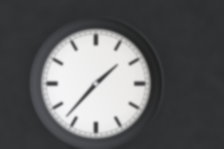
1h37
